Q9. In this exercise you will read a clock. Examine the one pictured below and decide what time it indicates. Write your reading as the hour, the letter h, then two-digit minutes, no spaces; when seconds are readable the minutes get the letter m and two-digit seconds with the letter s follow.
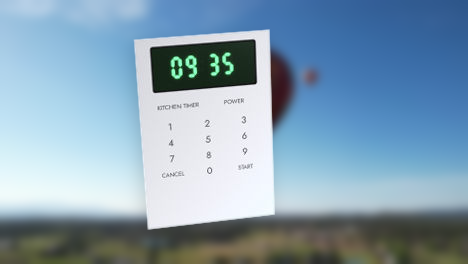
9h35
